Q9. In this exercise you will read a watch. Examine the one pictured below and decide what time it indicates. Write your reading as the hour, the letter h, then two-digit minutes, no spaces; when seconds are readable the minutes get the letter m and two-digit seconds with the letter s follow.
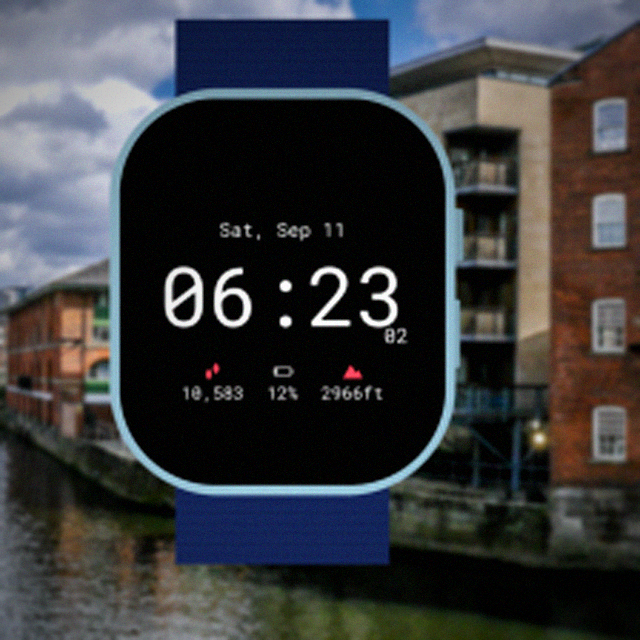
6h23m02s
